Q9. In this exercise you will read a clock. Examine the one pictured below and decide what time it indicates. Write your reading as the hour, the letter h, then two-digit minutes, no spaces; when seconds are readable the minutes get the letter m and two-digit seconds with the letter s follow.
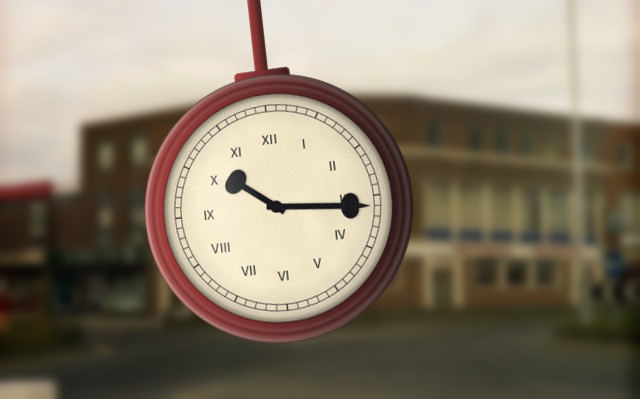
10h16
